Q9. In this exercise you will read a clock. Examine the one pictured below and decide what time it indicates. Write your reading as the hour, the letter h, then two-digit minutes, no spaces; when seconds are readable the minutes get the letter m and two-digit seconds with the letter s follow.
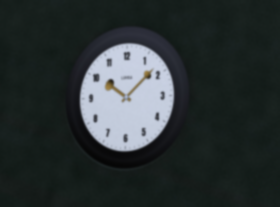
10h08
